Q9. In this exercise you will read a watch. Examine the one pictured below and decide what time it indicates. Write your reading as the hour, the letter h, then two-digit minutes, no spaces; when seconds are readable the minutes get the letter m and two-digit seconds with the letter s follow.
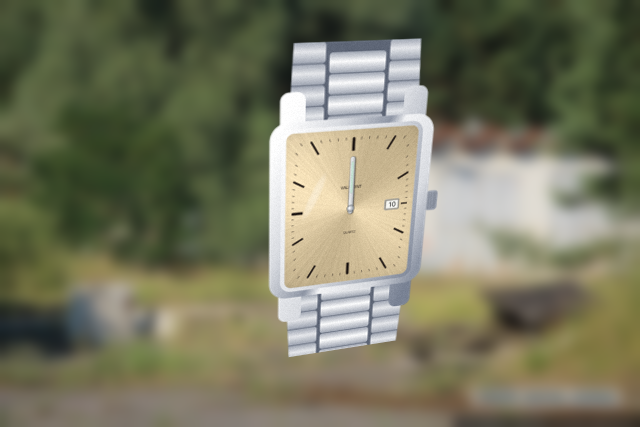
12h00
